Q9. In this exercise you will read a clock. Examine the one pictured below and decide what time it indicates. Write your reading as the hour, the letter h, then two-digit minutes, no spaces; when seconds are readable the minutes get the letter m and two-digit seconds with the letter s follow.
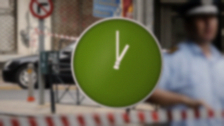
1h00
